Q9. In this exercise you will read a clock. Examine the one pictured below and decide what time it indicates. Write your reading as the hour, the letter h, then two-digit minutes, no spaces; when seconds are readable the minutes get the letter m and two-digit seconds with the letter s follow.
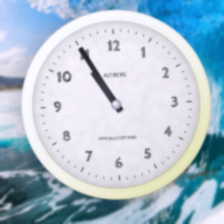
10h55
